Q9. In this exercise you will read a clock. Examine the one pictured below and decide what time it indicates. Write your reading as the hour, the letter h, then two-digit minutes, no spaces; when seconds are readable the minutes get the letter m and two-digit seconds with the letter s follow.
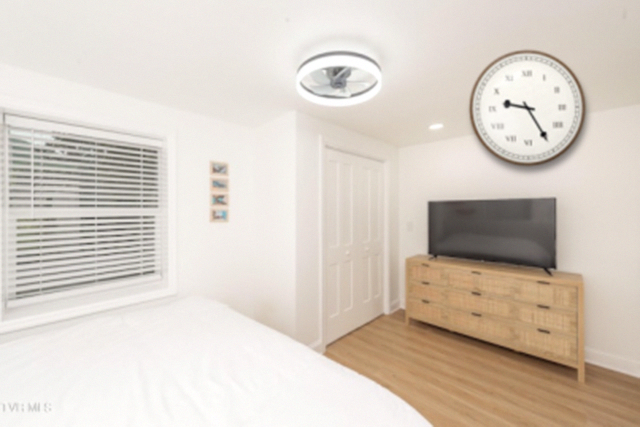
9h25
